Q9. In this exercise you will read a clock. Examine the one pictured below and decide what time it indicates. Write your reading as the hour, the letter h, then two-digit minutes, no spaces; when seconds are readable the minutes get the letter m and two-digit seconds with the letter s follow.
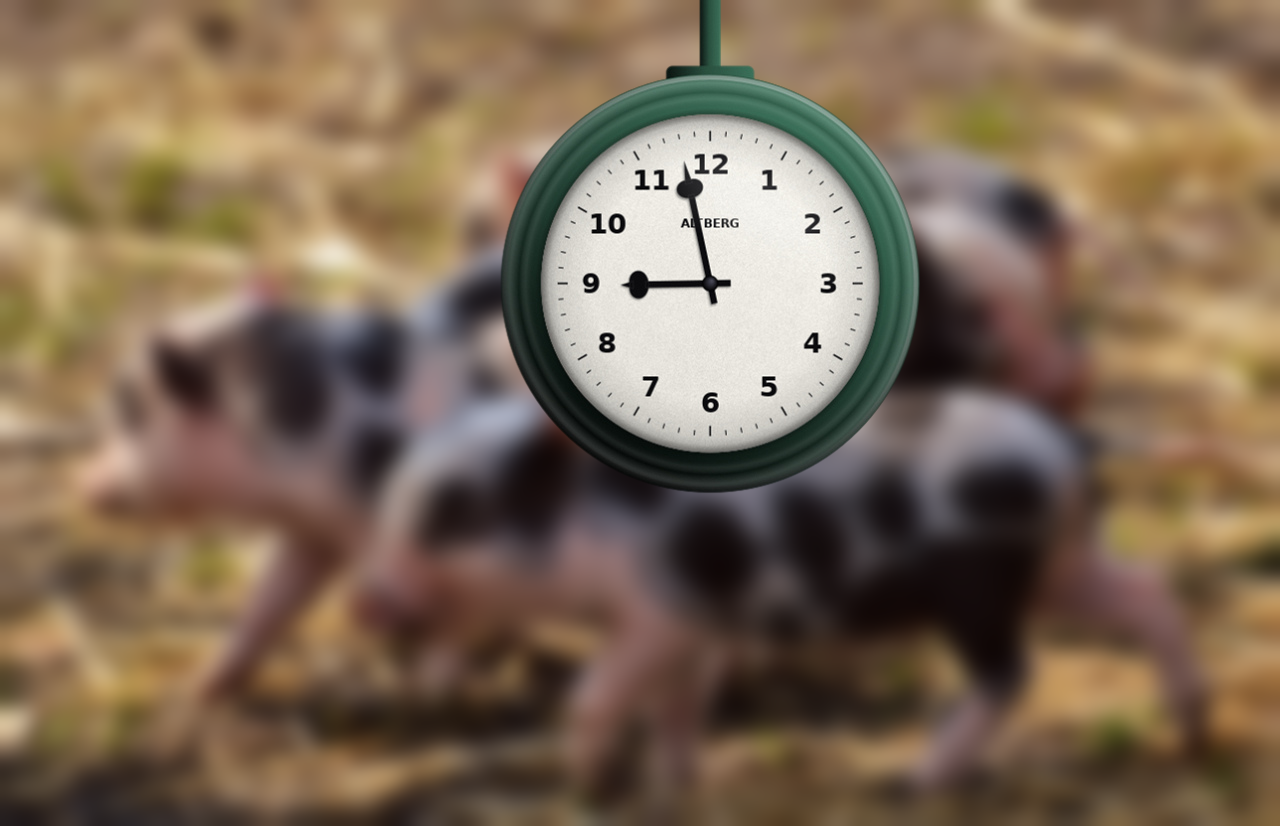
8h58
